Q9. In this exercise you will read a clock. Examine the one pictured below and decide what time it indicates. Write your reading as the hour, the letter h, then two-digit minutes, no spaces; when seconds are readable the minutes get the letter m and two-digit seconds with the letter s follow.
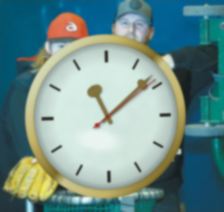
11h08m09s
